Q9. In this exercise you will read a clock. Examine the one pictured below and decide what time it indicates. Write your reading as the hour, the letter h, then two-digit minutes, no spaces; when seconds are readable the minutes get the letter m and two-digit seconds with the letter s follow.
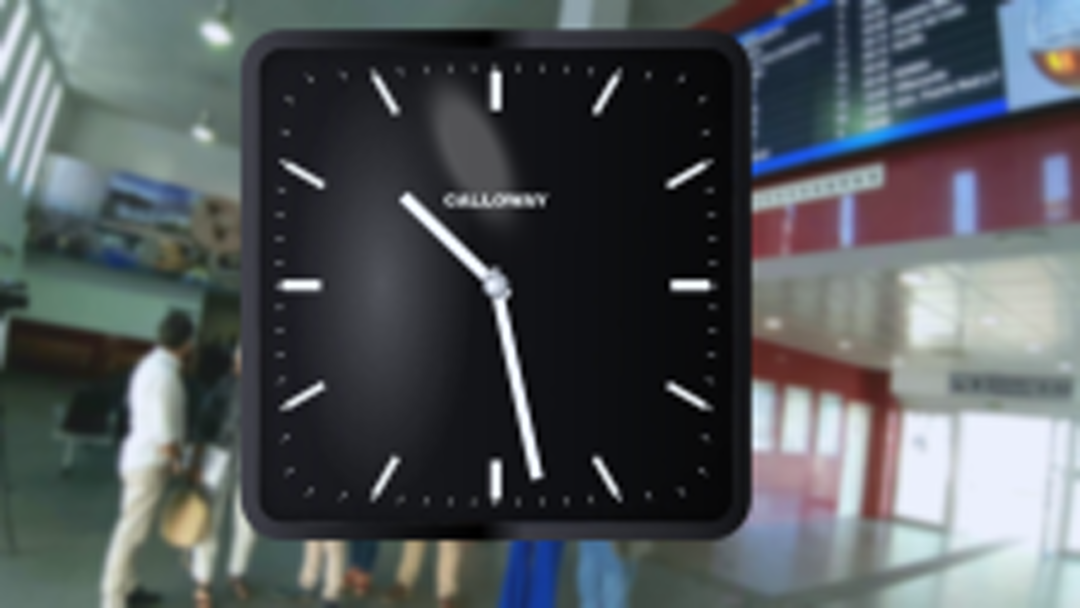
10h28
